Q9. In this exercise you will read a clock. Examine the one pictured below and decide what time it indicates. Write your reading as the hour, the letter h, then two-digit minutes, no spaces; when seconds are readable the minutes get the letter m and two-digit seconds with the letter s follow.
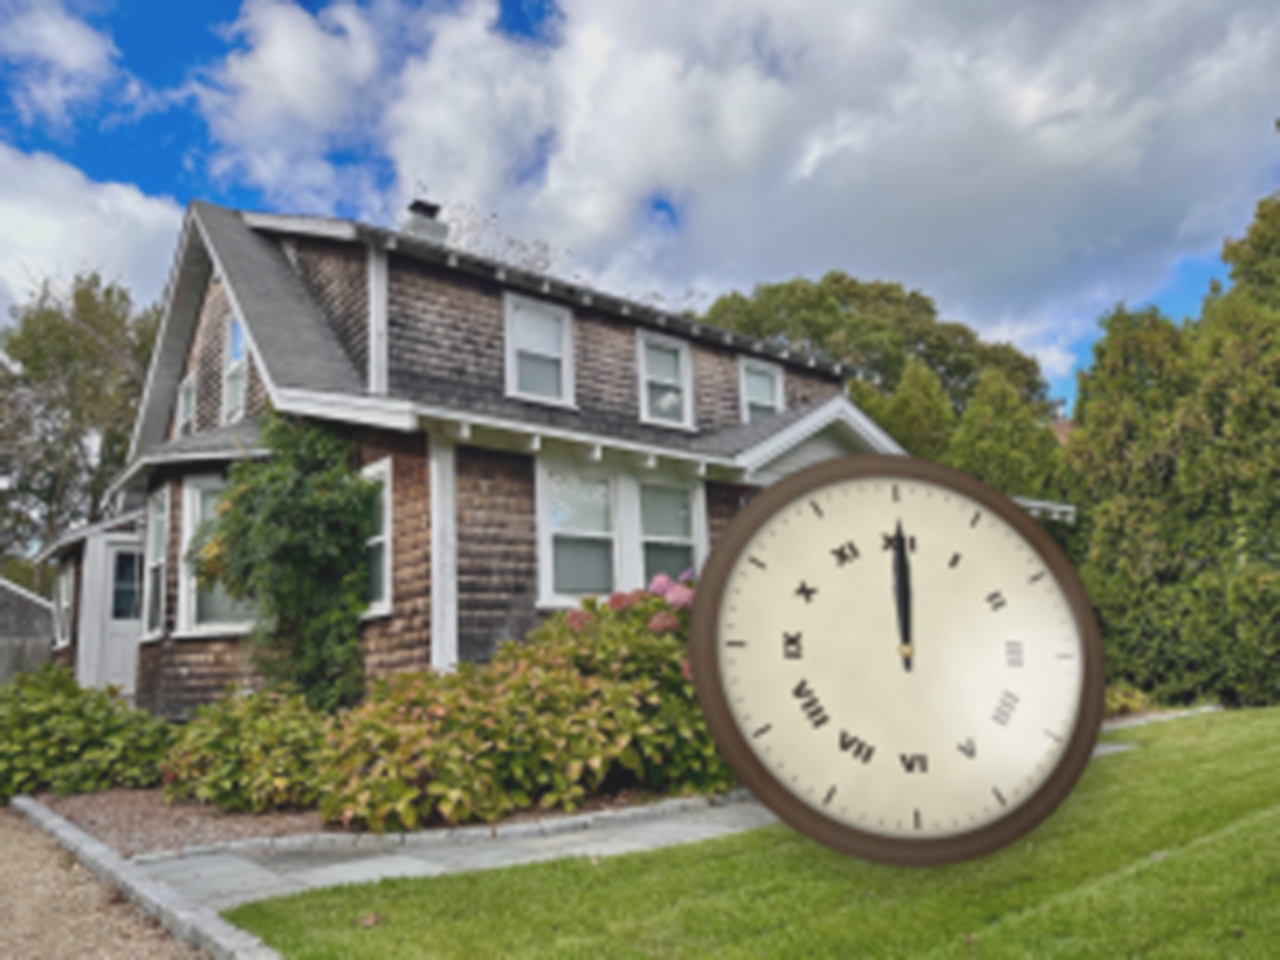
12h00
